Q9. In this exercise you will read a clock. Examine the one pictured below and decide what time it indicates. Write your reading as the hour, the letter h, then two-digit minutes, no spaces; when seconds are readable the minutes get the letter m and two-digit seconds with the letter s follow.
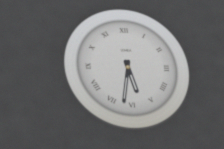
5h32
